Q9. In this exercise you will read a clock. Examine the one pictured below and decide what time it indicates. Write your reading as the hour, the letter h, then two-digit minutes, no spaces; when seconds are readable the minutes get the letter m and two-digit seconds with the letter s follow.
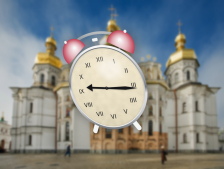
9h16
